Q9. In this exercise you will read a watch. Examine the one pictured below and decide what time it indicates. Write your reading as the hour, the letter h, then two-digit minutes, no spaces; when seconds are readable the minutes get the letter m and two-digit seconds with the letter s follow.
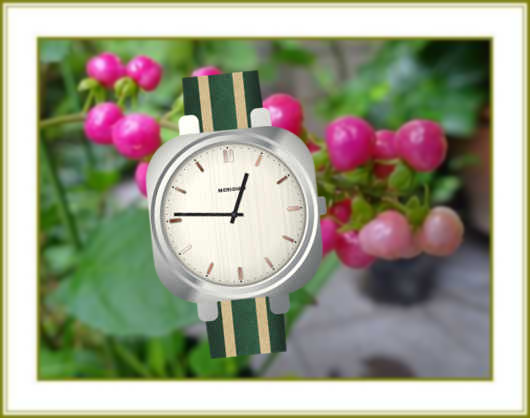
12h46
